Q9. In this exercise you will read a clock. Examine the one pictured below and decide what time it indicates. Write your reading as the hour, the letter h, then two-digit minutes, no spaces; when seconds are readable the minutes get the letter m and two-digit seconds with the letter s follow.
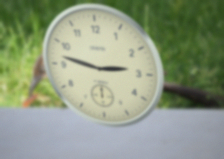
2h47
